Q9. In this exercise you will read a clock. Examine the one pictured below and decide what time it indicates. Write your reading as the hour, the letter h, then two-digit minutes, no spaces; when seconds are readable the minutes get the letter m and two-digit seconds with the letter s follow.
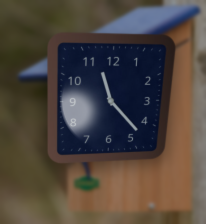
11h23
